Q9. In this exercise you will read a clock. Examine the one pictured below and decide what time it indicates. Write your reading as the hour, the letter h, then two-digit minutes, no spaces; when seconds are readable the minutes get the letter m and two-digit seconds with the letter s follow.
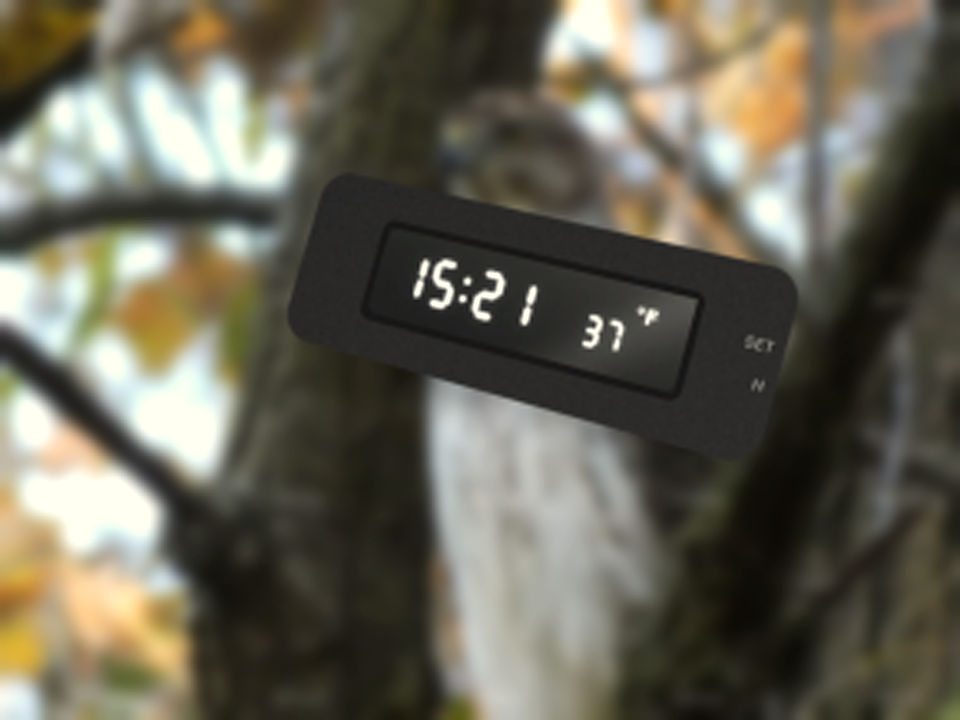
15h21
